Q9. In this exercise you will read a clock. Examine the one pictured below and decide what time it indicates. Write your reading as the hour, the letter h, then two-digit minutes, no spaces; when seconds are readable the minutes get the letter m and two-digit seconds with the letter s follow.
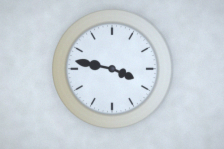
3h47
